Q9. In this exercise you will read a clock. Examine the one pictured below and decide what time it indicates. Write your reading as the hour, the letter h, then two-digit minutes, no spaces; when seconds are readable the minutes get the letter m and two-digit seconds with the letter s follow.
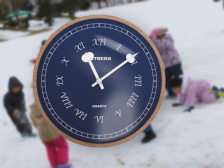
11h09
